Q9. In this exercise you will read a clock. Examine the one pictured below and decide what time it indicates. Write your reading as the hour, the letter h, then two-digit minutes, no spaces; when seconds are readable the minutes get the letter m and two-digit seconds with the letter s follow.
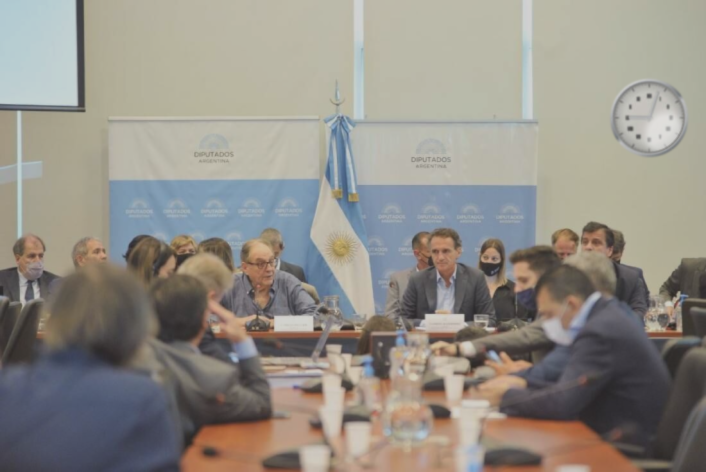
9h03
